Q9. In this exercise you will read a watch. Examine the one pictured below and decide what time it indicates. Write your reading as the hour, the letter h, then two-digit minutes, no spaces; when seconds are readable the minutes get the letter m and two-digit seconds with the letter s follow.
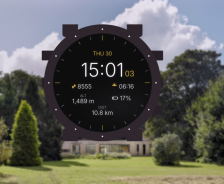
15h01m03s
